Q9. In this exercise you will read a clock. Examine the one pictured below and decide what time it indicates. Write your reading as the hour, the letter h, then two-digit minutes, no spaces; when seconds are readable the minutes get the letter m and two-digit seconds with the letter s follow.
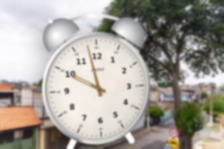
9h58
